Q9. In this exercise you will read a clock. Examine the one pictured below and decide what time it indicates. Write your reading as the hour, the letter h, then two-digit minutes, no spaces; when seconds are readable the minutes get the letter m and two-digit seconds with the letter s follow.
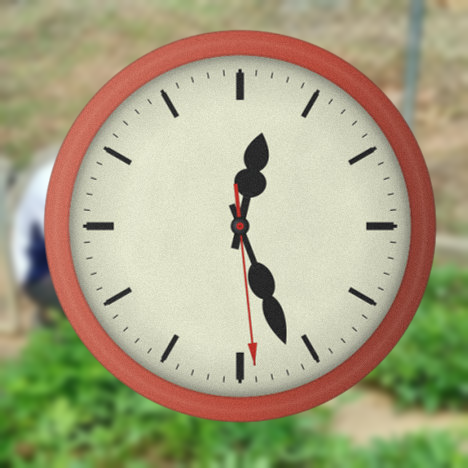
12h26m29s
